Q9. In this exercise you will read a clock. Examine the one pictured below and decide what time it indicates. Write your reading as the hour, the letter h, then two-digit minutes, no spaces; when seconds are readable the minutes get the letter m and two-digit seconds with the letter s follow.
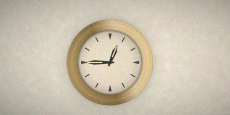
12h45
